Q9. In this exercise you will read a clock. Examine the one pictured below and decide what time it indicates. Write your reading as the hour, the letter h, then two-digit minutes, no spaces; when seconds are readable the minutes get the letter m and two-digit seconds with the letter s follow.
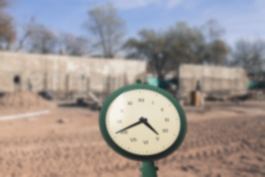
4h41
